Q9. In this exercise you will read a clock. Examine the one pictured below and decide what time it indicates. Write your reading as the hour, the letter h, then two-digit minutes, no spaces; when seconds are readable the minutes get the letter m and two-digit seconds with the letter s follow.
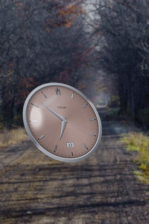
6h52
